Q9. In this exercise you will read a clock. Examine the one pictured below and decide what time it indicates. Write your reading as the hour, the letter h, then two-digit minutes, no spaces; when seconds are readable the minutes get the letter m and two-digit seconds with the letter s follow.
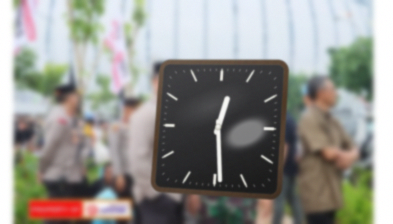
12h29
